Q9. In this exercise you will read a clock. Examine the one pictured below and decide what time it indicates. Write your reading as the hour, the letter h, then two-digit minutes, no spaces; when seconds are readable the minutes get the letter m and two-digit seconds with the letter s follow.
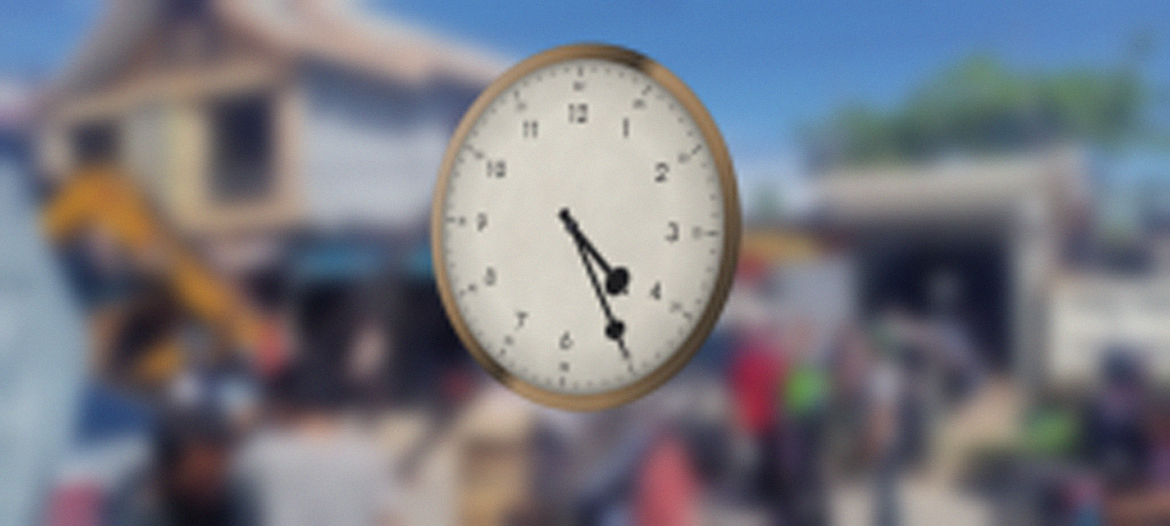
4h25
